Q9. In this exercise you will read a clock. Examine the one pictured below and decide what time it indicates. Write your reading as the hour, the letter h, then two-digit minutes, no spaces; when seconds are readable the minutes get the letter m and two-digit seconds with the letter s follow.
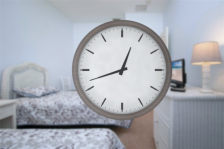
12h42
